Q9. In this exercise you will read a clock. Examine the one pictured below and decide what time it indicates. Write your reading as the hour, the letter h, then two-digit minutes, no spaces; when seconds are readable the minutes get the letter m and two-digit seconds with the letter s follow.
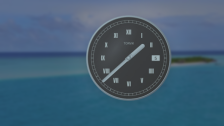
1h38
